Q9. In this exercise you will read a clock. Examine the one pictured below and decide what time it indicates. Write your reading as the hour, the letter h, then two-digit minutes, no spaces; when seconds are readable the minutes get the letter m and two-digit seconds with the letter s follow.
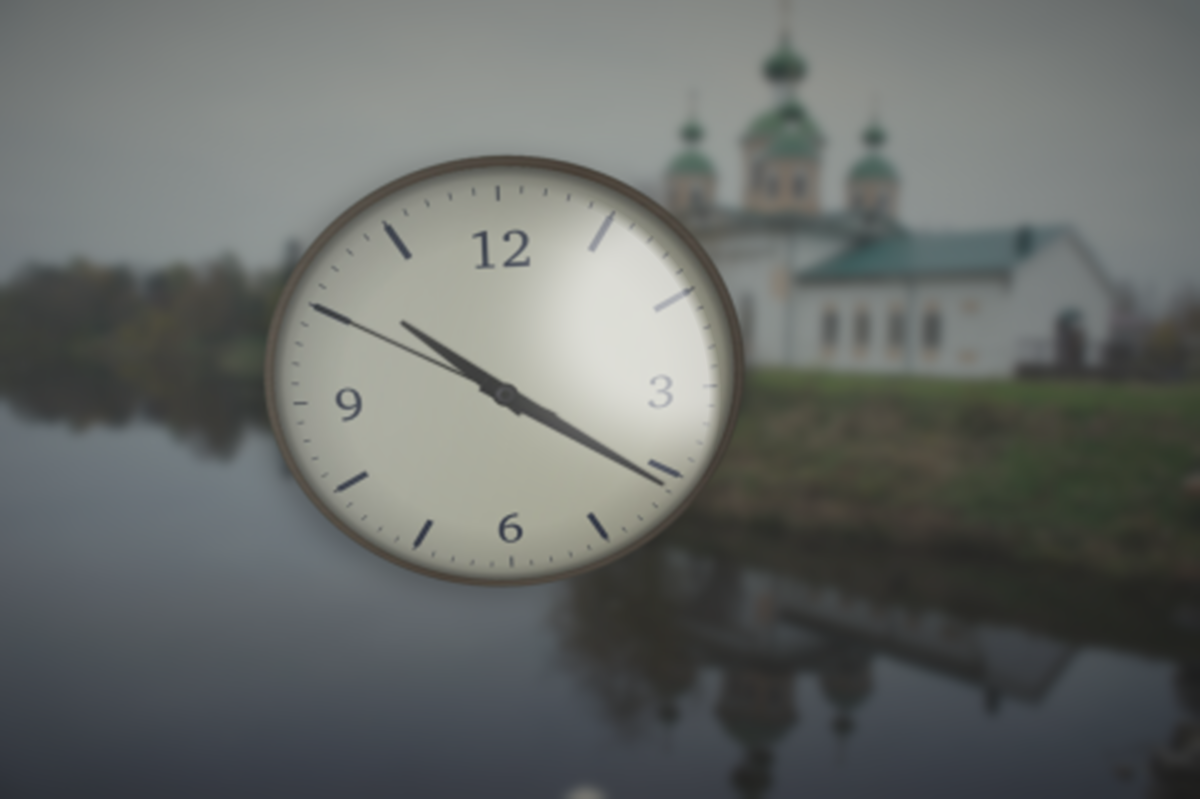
10h20m50s
